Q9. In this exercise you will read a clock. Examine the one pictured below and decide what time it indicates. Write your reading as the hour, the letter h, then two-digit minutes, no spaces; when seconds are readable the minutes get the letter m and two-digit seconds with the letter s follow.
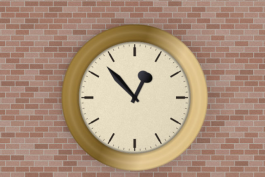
12h53
